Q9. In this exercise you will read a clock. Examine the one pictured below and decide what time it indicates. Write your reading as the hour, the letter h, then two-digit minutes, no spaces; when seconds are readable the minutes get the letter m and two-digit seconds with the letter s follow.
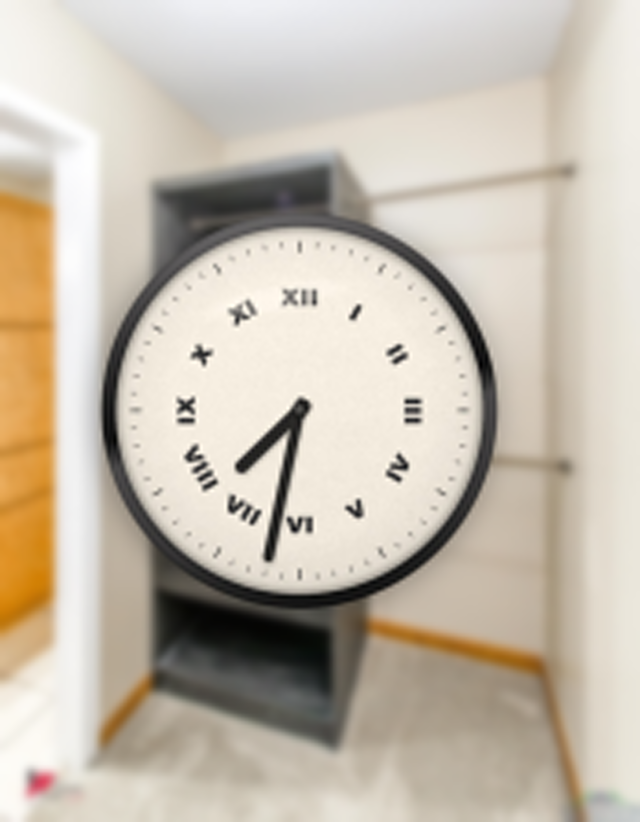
7h32
